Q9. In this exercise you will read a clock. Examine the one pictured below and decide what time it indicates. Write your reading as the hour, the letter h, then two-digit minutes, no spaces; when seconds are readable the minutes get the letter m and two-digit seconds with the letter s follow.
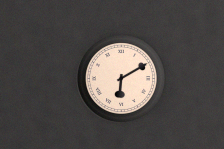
6h10
